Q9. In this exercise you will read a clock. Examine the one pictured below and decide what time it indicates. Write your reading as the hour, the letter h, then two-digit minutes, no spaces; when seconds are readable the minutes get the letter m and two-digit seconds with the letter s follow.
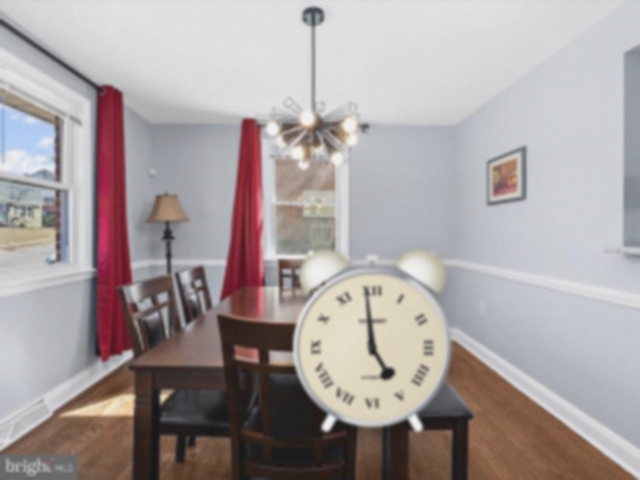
4h59
